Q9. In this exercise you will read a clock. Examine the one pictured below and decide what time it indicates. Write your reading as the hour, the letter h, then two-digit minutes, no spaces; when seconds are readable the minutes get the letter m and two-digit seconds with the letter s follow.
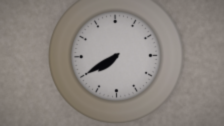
7h40
